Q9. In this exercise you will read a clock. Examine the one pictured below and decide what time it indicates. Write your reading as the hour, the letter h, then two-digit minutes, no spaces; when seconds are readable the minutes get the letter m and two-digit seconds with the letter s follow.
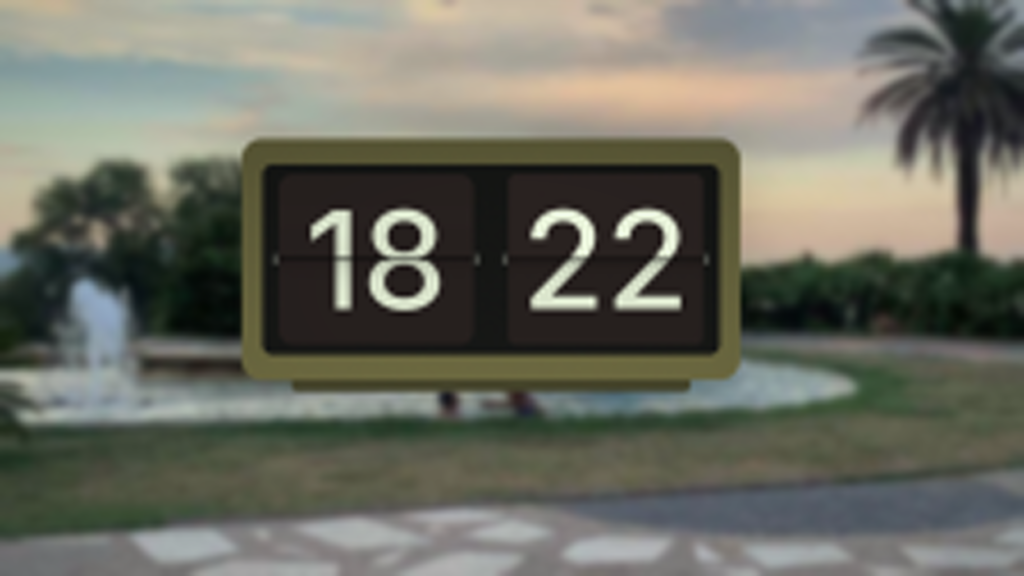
18h22
